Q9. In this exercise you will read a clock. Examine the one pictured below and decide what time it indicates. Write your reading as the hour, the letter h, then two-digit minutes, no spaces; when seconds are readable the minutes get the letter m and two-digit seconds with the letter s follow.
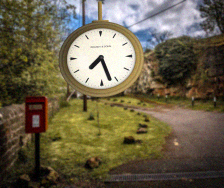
7h27
